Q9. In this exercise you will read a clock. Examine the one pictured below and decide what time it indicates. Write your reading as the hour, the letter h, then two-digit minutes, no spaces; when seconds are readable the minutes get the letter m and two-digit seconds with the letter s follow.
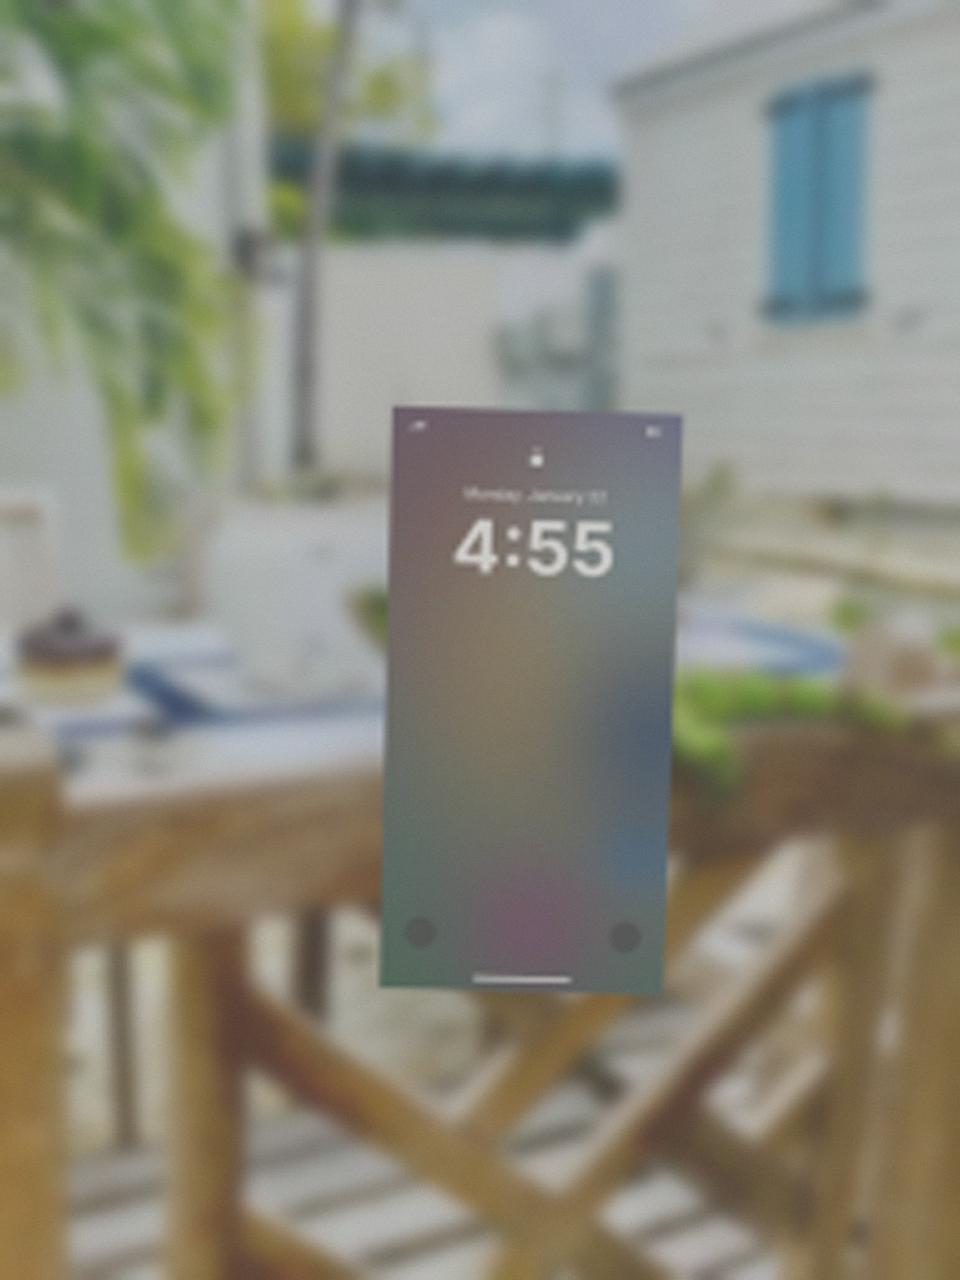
4h55
